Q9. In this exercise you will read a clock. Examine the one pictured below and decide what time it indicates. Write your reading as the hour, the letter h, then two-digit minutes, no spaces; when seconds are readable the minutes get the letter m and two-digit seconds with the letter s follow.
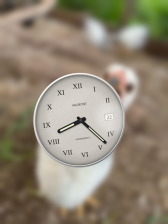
8h23
